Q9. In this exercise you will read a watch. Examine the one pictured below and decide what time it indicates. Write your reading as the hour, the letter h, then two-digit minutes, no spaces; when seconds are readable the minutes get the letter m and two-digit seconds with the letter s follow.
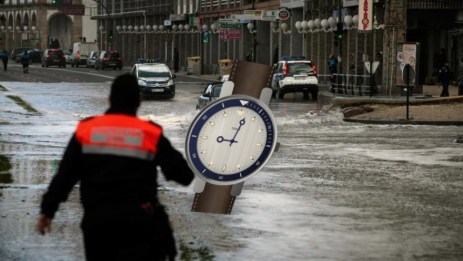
9h02
